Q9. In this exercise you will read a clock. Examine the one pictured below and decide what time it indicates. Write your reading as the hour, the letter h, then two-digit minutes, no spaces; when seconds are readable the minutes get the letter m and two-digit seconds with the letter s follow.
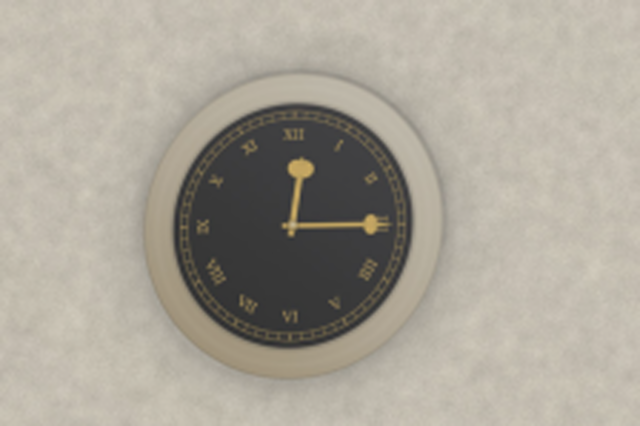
12h15
